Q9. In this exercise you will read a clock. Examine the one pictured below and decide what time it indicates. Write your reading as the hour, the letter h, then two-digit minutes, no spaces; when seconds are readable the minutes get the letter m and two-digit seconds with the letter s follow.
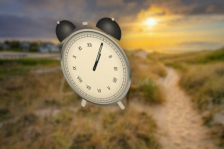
1h05
